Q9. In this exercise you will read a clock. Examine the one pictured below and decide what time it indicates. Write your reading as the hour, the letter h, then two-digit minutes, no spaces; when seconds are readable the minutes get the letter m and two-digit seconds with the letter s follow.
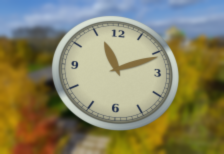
11h11
